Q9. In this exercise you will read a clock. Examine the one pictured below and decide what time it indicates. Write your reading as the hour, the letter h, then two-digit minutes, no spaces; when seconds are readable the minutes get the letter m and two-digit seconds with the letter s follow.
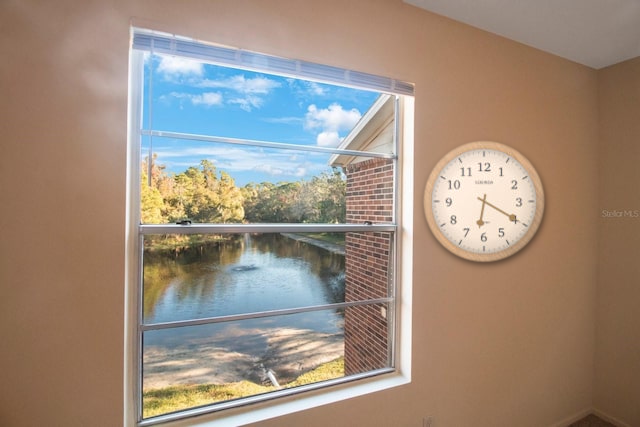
6h20
